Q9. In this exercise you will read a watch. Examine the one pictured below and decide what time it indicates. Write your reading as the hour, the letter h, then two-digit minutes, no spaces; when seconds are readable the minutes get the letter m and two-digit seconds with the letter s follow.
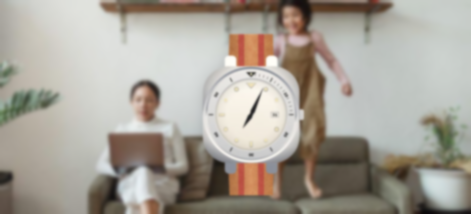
7h04
